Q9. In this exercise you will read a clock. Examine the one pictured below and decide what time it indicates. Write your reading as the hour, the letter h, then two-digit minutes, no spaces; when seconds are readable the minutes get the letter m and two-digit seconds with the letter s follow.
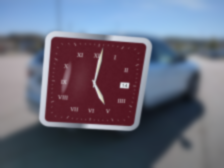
5h01
